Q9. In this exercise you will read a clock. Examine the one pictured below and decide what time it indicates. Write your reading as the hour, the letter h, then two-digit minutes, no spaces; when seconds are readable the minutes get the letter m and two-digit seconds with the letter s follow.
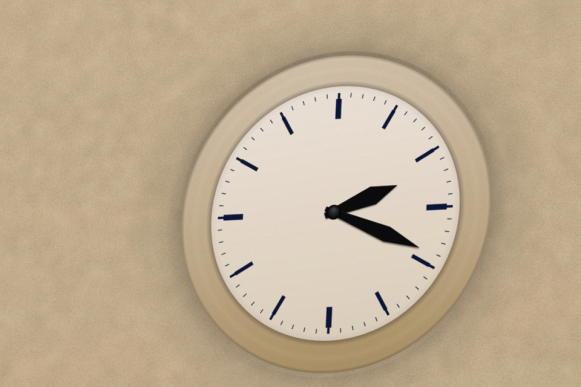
2h19
